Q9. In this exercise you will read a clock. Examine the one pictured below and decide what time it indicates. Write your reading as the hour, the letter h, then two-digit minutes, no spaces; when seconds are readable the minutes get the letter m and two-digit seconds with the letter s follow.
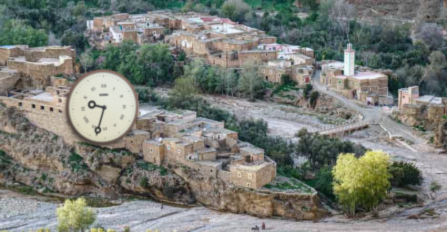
9h33
